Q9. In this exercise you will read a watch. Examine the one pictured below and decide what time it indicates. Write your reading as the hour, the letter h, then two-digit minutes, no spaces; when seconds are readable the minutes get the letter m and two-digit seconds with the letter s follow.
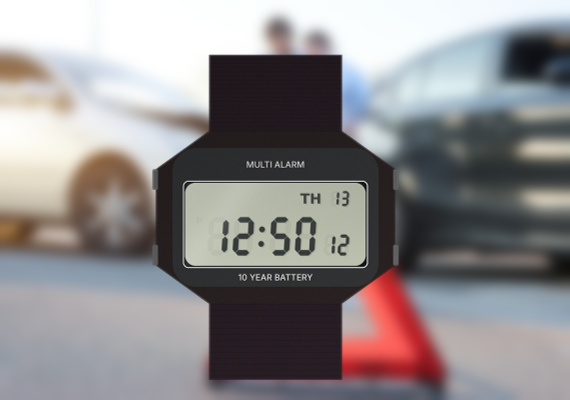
12h50m12s
